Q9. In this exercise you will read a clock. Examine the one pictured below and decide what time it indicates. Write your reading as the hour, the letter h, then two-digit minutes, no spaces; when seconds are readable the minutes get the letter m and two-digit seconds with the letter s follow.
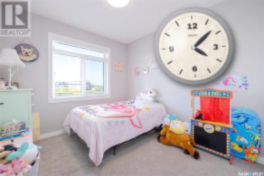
4h08
